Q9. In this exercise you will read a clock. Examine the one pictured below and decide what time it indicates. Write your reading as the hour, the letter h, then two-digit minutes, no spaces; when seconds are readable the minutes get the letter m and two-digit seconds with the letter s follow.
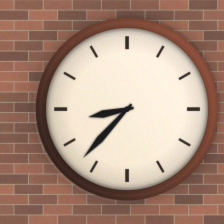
8h37
